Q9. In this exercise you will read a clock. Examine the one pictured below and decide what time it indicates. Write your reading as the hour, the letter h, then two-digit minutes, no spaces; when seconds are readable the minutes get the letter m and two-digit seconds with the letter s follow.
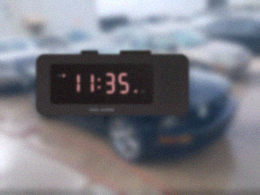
11h35
